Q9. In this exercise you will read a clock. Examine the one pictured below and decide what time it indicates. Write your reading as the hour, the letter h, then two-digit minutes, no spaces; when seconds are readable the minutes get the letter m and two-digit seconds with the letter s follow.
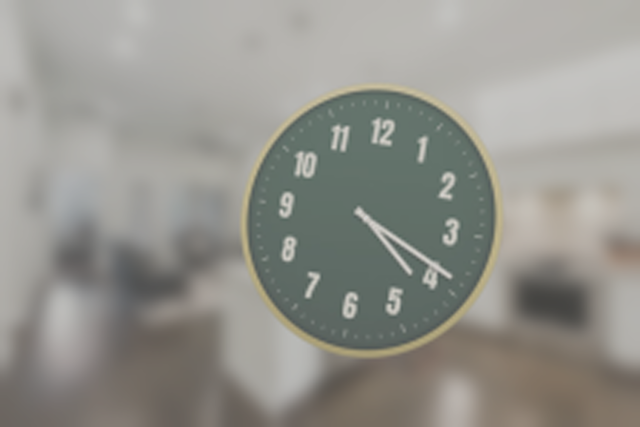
4h19
